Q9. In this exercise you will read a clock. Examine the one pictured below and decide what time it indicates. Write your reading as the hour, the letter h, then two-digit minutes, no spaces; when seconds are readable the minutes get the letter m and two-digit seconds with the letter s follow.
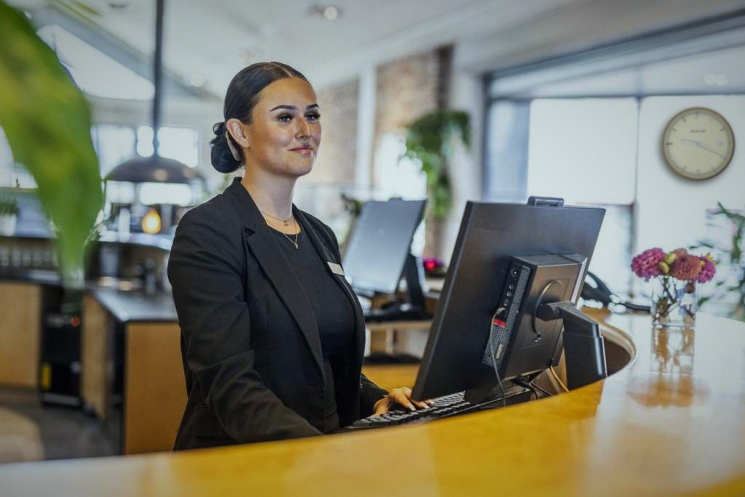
9h19
